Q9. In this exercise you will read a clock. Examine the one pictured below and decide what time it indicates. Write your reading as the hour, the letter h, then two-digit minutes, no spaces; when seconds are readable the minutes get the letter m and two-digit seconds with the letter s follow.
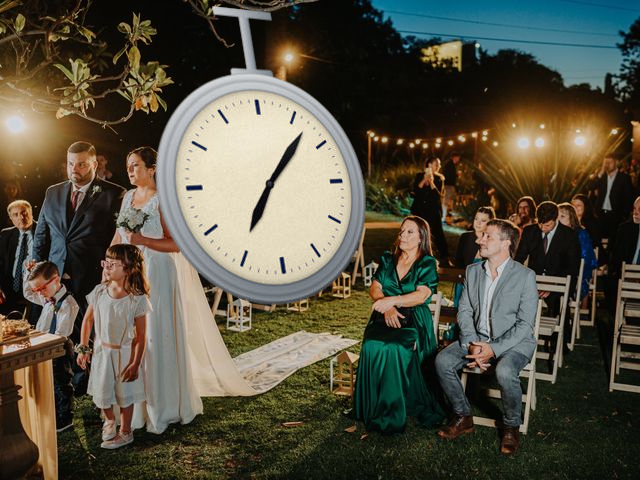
7h07
